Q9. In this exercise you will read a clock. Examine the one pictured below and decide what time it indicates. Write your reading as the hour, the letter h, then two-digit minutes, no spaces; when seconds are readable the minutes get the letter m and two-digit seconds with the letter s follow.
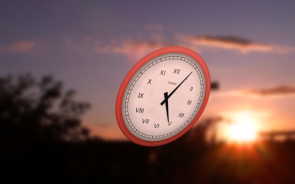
5h05
